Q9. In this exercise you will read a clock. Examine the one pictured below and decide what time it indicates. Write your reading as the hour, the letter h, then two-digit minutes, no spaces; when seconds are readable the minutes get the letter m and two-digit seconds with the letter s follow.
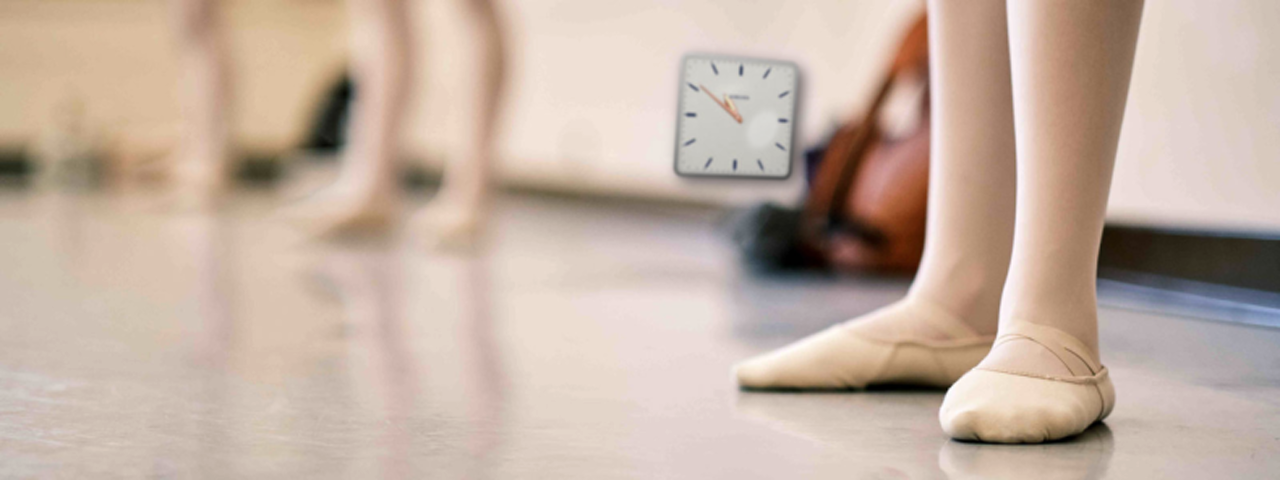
10h51
